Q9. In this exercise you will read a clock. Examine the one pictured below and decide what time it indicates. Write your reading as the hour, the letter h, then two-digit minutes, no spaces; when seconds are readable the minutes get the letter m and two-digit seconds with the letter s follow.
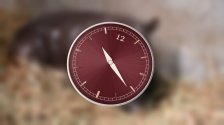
10h21
